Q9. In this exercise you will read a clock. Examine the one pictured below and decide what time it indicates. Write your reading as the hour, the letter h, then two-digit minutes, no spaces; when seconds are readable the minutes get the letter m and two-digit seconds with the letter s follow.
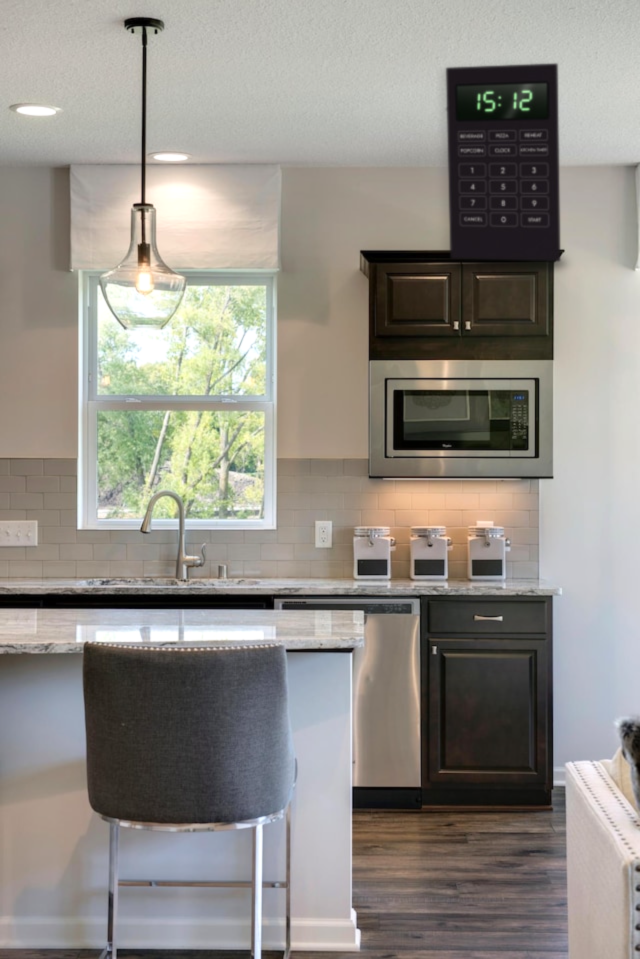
15h12
